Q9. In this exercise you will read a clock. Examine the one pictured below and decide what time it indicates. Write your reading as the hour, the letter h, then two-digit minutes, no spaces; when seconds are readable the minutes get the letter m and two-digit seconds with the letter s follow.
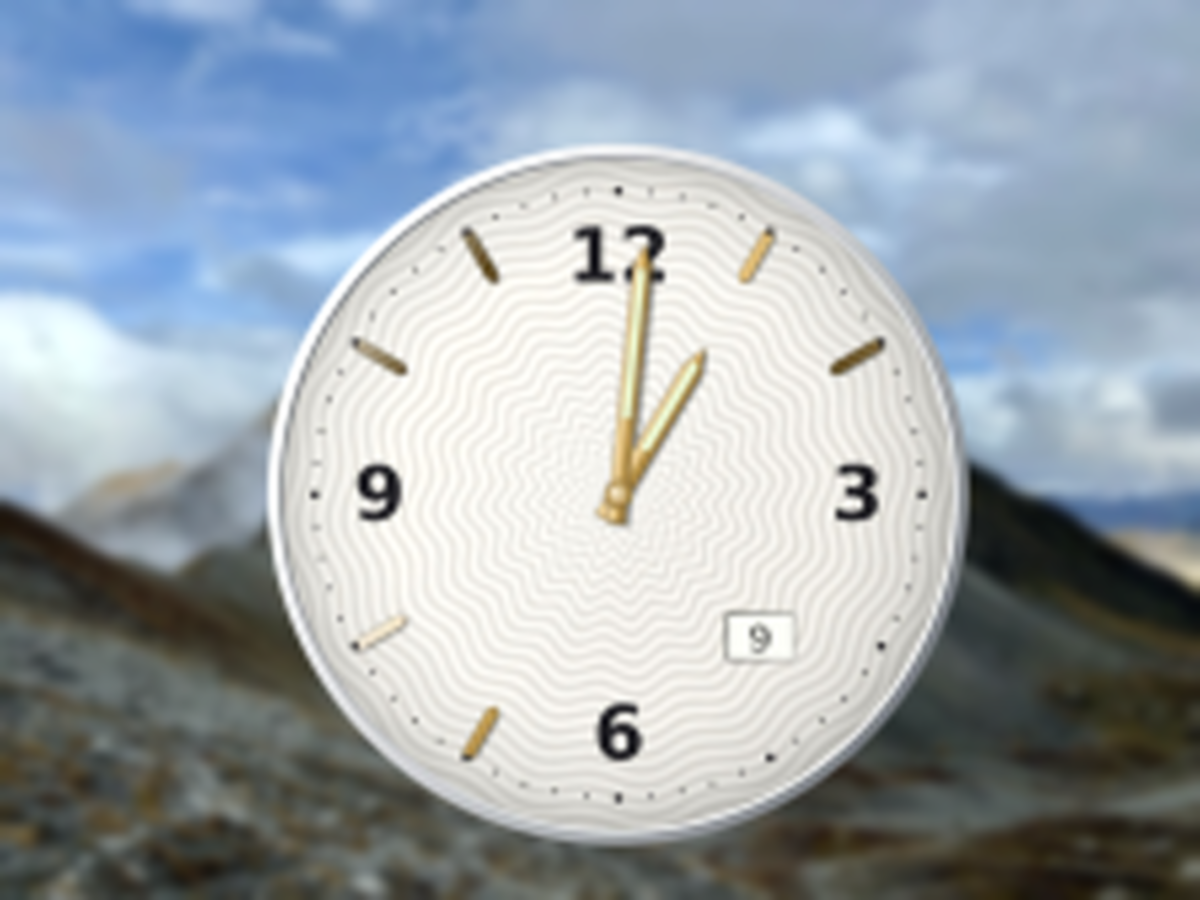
1h01
